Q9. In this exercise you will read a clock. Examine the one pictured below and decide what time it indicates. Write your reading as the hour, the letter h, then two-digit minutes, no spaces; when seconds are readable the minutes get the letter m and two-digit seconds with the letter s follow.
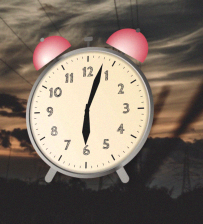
6h03
